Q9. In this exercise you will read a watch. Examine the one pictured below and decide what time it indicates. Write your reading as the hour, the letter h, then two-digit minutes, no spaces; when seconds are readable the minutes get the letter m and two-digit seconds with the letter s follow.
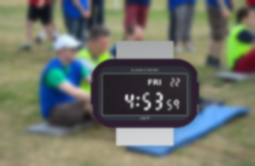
4h53m59s
